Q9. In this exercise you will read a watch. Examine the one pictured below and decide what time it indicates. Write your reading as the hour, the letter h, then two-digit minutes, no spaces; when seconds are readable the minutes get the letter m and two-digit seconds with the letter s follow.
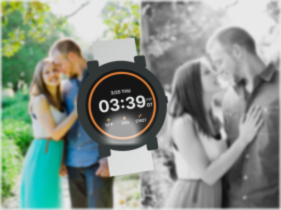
3h39
